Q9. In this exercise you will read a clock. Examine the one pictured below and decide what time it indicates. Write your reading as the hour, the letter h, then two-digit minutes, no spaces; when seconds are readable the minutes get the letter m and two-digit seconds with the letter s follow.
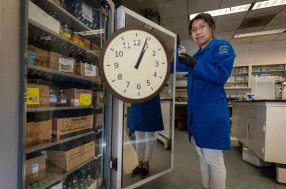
1h04
